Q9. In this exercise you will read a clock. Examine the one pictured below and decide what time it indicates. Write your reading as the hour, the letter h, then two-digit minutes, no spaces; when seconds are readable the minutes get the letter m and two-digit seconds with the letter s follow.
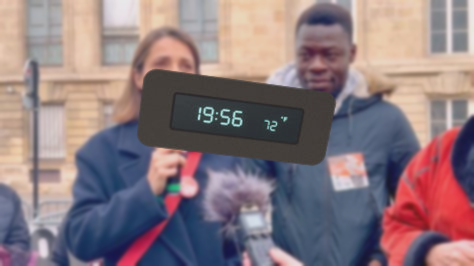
19h56
